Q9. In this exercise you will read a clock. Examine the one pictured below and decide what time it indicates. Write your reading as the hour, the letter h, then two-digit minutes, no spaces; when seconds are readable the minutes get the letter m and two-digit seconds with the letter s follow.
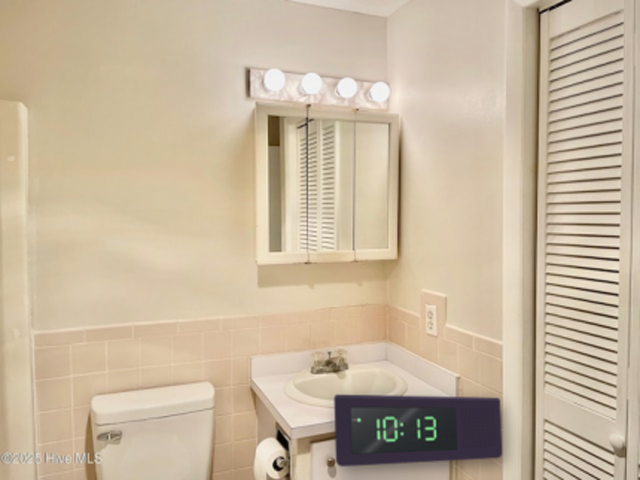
10h13
